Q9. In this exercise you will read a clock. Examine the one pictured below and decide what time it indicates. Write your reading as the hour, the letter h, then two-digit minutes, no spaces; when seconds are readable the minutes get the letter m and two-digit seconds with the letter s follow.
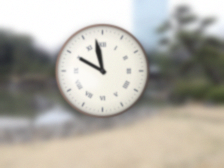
9h58
